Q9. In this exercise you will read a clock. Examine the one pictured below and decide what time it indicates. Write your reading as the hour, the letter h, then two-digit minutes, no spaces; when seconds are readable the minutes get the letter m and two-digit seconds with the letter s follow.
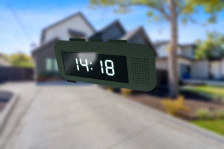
14h18
